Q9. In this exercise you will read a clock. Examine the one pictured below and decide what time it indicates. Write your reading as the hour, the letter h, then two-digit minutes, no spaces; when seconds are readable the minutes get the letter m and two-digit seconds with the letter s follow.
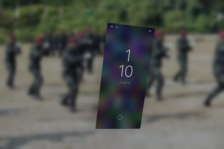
1h10
